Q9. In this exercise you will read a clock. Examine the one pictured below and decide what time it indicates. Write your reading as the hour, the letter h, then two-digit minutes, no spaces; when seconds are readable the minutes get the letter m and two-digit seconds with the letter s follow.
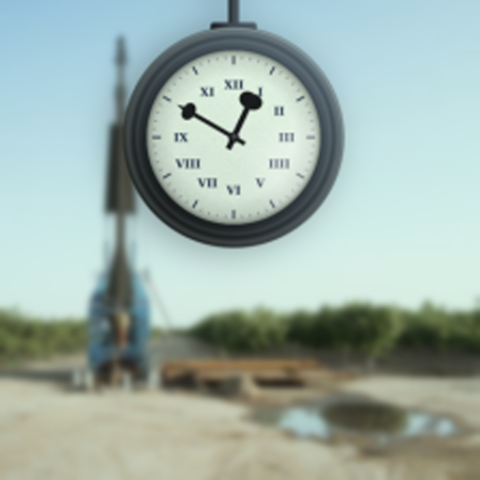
12h50
